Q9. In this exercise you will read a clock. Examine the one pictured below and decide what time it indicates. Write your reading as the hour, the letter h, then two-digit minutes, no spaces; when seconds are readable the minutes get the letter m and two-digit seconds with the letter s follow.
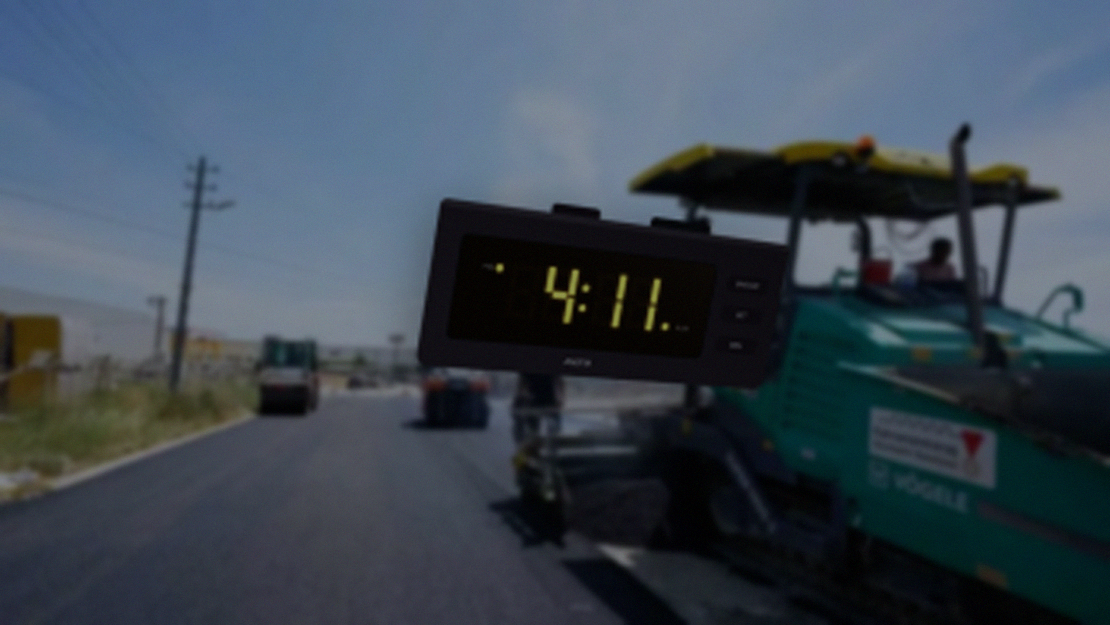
4h11
